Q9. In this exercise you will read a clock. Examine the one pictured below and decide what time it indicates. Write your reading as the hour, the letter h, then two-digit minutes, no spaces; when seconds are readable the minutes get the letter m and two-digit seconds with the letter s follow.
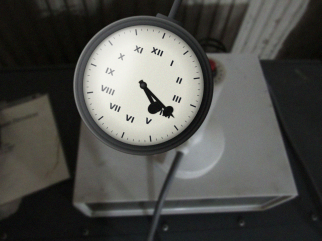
4h19
